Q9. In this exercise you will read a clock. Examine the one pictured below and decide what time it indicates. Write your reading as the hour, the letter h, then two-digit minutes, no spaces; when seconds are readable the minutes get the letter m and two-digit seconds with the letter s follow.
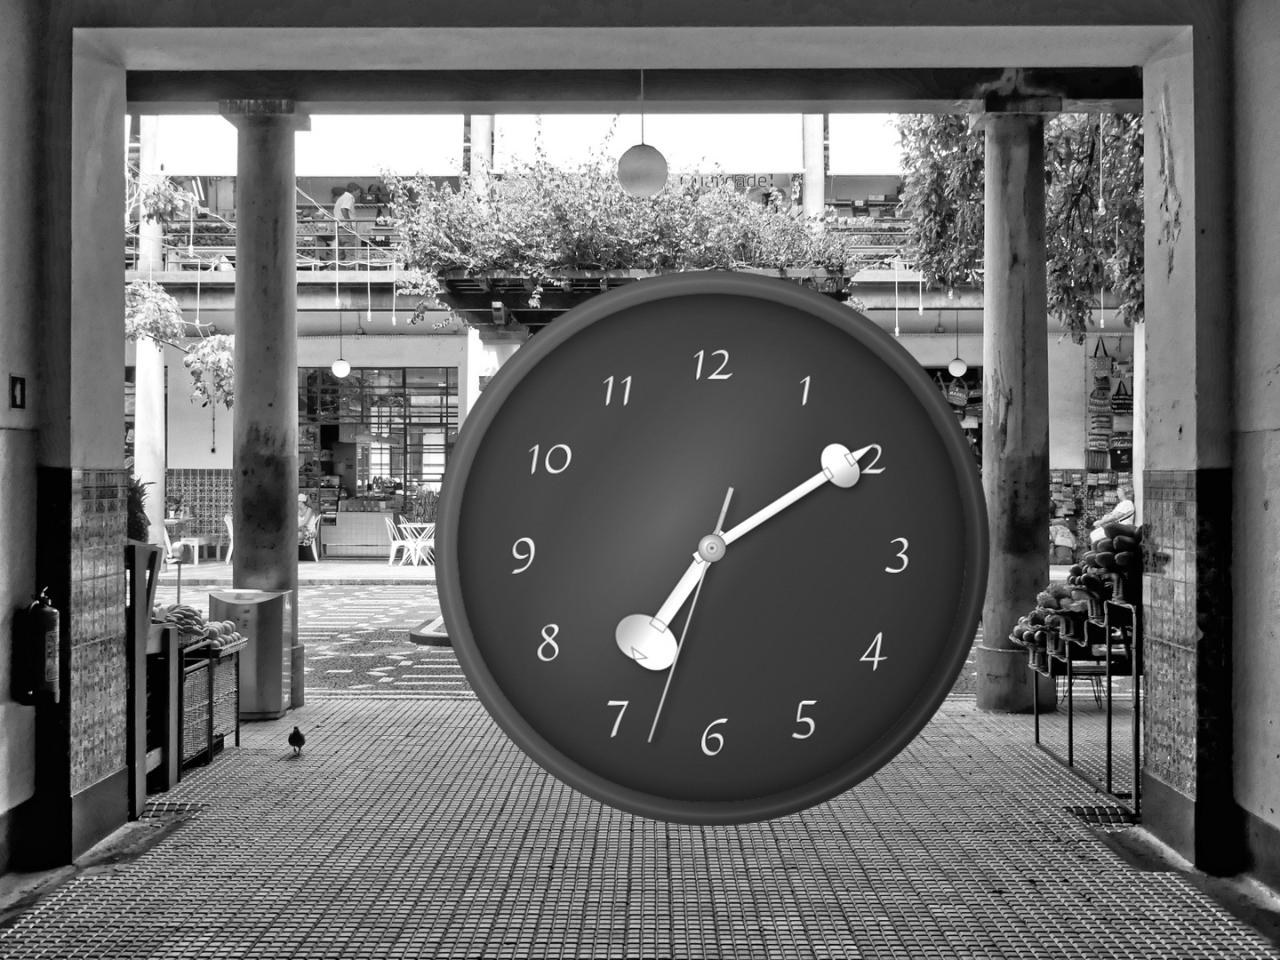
7h09m33s
